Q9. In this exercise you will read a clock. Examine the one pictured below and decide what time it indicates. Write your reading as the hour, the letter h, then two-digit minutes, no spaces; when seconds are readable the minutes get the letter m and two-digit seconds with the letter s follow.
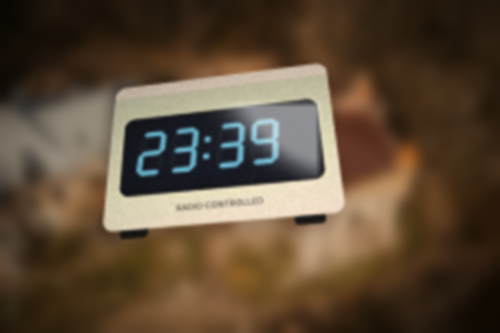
23h39
